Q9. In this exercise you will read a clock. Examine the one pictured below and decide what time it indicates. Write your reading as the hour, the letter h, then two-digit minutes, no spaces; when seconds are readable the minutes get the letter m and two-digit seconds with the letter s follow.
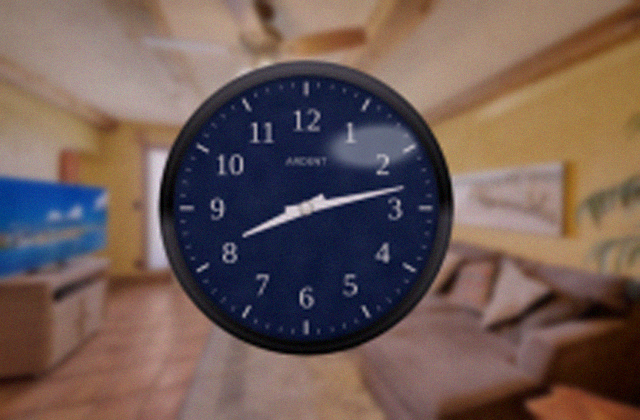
8h13
